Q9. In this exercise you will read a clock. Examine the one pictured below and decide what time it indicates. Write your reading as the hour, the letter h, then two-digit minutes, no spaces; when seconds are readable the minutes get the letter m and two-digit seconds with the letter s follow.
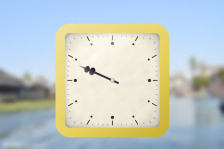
9h49
